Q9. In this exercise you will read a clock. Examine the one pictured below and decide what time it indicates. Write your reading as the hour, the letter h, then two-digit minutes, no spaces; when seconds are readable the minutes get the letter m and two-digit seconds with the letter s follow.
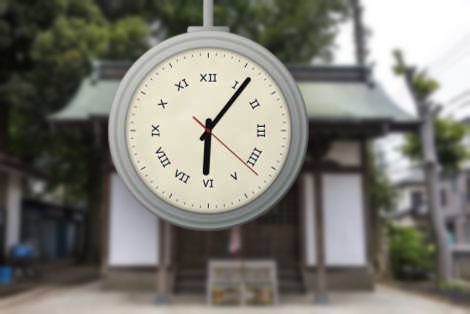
6h06m22s
